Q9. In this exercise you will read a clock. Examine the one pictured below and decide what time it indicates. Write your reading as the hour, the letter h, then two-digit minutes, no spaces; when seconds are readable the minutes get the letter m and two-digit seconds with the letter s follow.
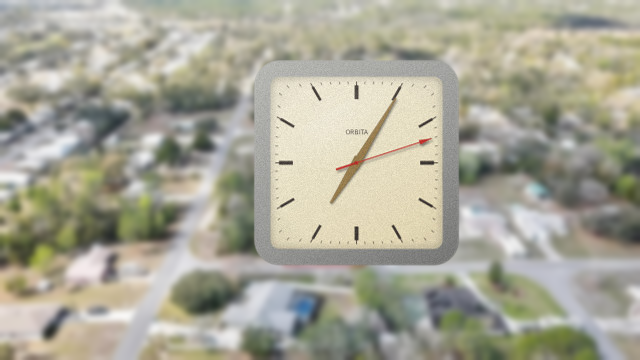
7h05m12s
